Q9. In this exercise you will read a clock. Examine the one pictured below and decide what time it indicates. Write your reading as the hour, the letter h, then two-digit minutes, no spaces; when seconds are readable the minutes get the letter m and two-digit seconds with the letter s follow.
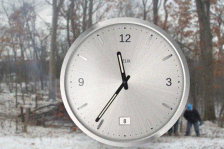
11h36
